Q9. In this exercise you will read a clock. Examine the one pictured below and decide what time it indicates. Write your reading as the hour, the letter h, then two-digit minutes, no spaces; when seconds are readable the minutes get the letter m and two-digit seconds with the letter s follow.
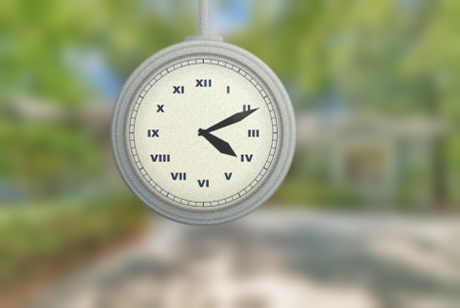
4h11
